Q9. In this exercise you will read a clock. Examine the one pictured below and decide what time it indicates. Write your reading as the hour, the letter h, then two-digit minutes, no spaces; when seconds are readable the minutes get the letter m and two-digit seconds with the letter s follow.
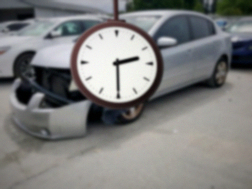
2h30
